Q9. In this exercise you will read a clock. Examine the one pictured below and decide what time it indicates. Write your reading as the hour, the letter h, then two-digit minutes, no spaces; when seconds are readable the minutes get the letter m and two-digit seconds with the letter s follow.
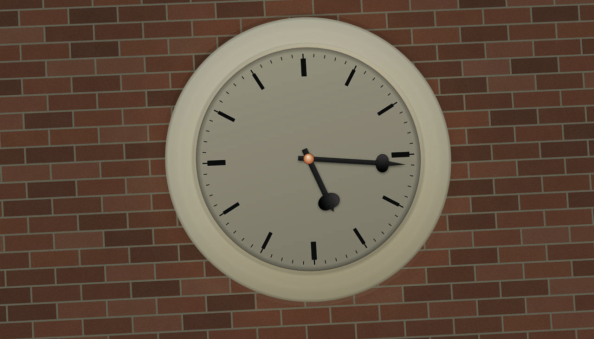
5h16
